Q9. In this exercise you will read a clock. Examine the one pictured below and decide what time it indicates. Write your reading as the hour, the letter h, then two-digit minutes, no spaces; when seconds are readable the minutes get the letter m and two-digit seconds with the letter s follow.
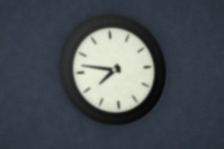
7h47
